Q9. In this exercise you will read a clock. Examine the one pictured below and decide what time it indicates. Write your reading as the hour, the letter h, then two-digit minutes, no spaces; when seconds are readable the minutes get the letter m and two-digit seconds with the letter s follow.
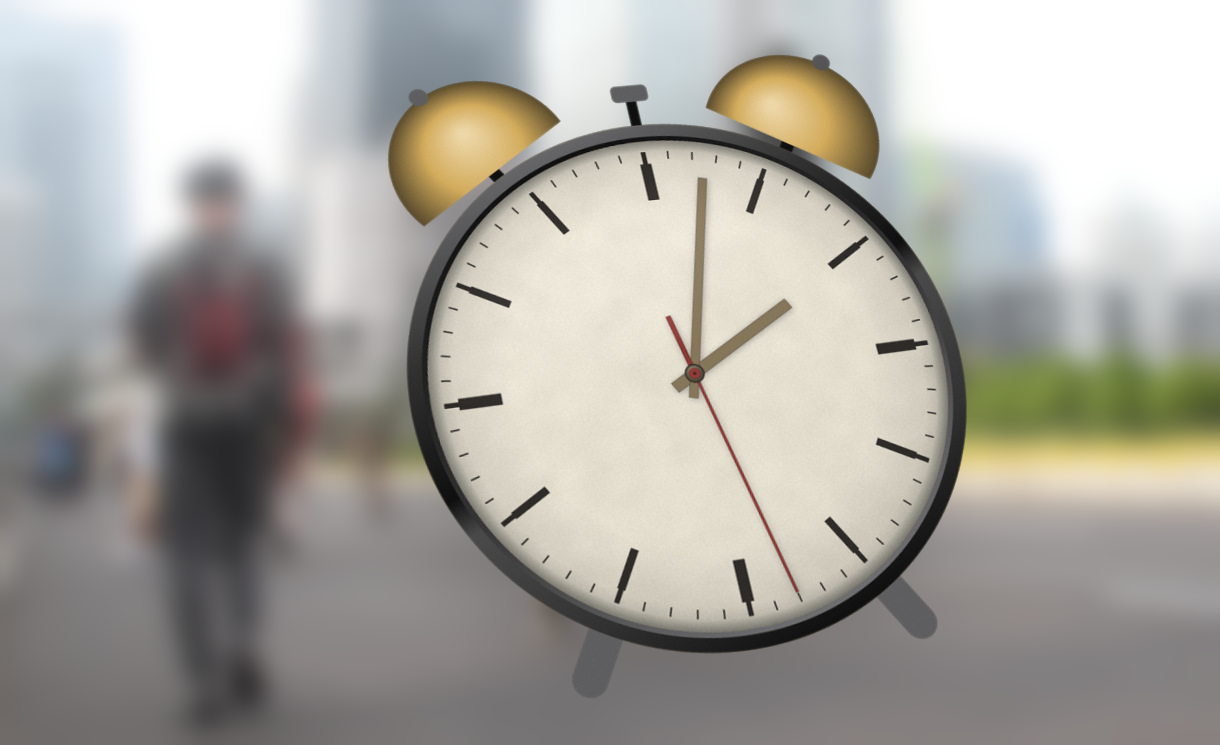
2h02m28s
